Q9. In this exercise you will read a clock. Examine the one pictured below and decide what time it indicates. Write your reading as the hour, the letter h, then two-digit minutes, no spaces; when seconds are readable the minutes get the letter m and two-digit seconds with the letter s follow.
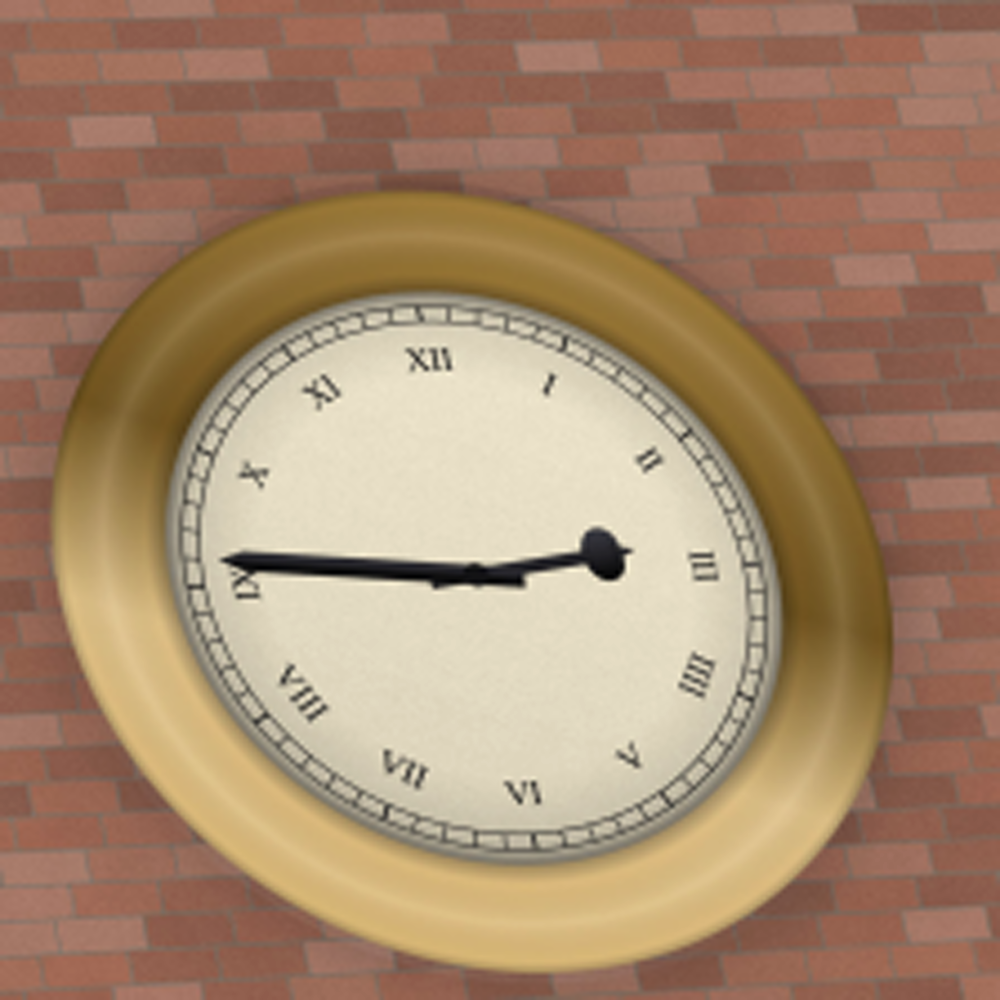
2h46
